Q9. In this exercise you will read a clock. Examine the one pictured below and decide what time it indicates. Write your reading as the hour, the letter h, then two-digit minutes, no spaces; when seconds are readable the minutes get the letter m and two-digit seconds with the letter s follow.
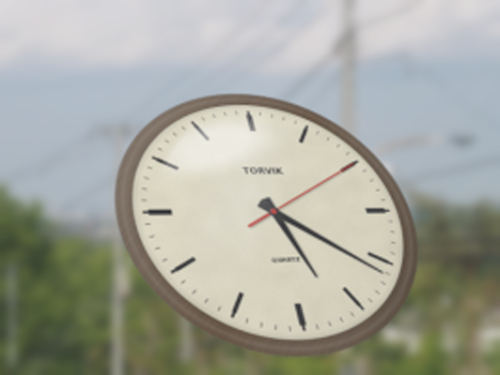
5h21m10s
